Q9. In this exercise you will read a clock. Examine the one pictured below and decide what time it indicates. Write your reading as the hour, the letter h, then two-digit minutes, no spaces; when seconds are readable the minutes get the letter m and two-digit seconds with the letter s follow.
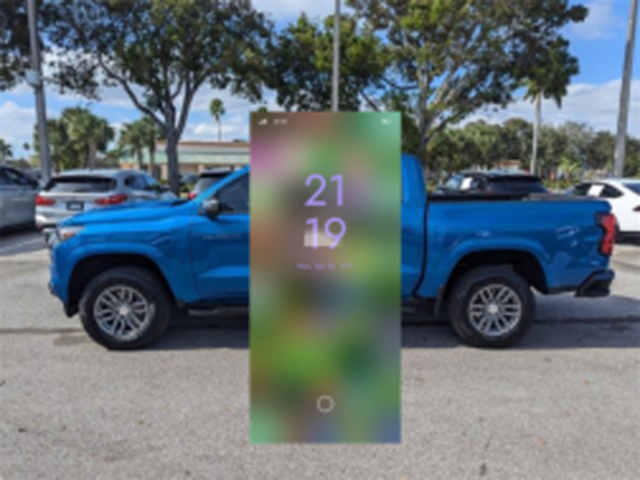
21h19
